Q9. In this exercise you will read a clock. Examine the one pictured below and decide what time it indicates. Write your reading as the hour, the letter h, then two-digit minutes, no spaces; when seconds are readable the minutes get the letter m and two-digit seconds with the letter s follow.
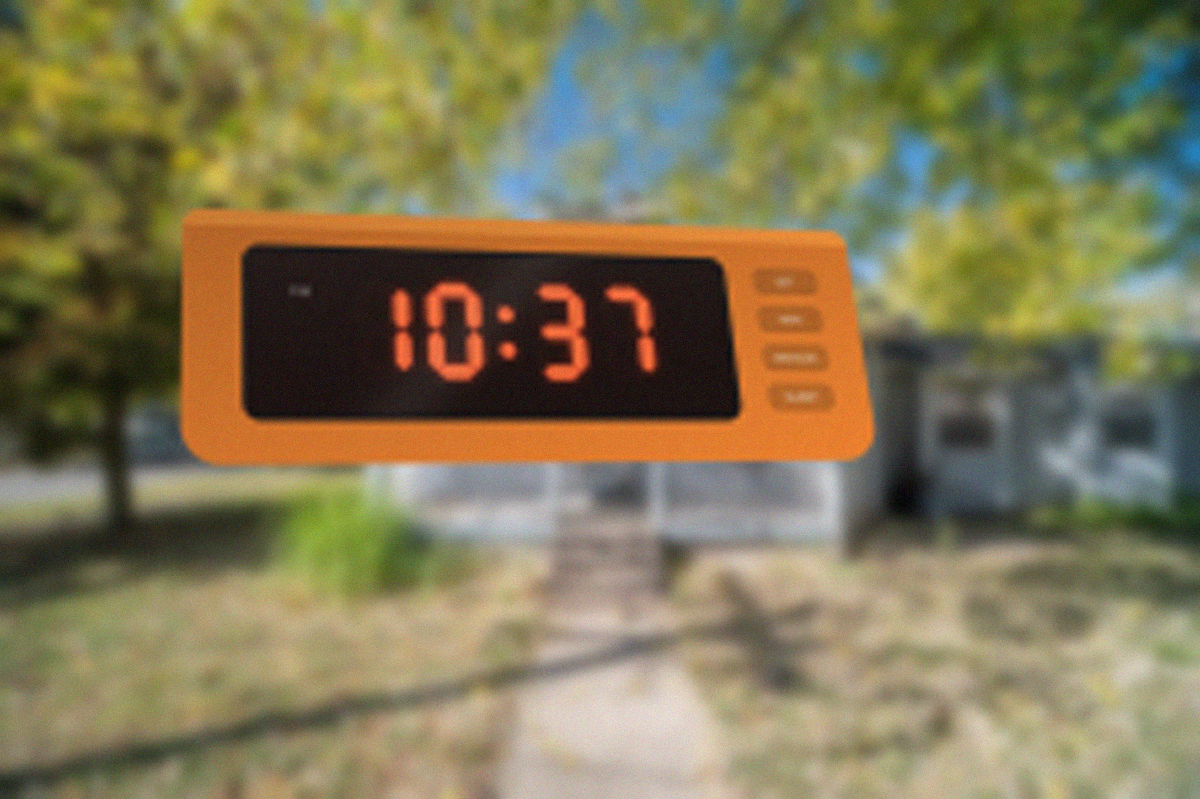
10h37
